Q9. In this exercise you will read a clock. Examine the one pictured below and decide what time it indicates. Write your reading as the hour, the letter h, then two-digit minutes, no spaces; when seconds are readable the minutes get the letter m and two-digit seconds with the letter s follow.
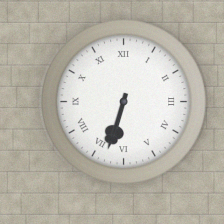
6h33
